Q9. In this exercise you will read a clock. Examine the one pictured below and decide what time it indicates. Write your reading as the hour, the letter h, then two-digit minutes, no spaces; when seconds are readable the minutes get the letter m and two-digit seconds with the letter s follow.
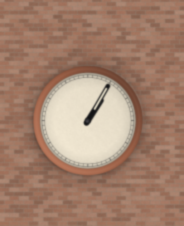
1h05
